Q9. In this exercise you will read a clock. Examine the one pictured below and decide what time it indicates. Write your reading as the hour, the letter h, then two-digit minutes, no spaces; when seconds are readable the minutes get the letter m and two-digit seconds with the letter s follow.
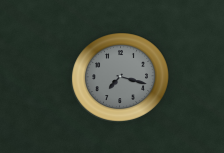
7h18
